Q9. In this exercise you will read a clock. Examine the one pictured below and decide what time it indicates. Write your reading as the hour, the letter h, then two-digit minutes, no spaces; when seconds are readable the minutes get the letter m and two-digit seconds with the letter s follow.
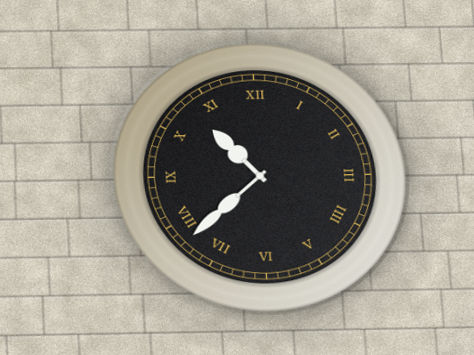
10h38
